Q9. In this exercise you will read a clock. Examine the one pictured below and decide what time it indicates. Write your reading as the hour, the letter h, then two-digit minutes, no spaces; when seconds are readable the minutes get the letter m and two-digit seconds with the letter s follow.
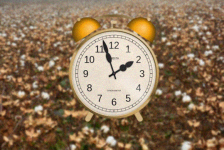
1h57
